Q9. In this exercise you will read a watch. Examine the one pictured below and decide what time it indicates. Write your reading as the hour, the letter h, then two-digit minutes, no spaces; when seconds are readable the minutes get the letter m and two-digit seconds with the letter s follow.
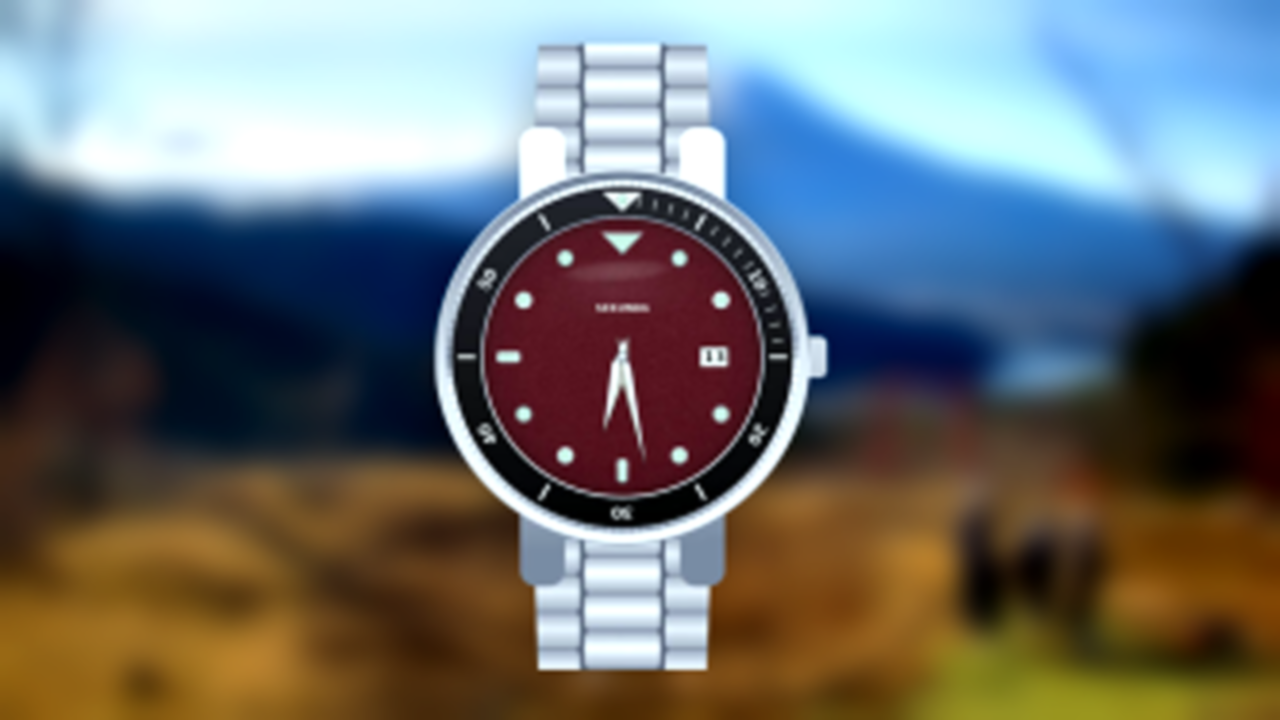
6h28
